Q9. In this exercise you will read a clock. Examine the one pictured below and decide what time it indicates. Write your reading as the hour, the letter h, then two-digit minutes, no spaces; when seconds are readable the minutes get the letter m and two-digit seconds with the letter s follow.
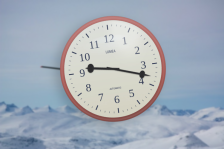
9h18
